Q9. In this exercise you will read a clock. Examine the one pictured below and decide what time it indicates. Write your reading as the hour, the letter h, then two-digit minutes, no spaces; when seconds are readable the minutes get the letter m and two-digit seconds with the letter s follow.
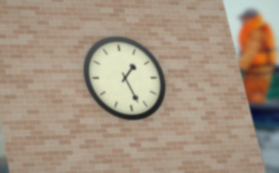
1h27
